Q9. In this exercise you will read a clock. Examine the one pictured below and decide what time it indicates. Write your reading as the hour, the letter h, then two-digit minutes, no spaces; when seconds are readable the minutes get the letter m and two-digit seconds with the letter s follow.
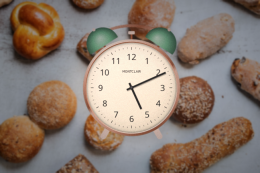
5h11
